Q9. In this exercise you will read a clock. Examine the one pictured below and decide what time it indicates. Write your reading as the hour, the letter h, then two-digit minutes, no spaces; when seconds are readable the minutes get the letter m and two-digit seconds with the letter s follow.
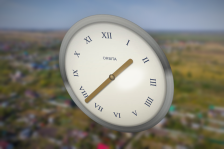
1h38
